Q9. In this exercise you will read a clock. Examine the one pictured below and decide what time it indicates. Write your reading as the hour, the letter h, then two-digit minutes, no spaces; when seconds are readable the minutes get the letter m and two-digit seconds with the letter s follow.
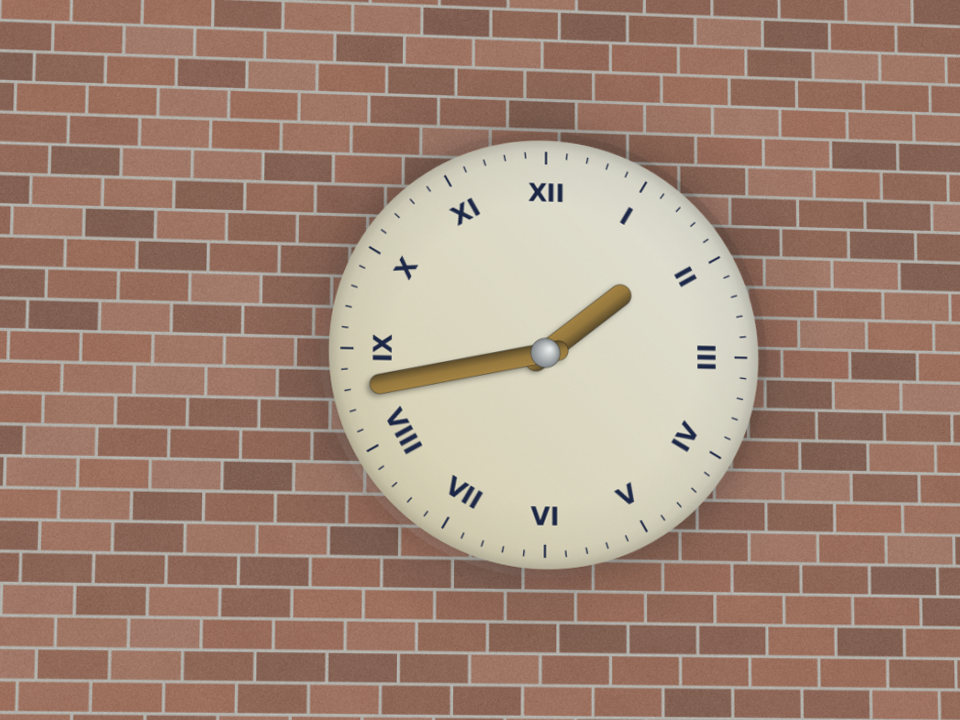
1h43
